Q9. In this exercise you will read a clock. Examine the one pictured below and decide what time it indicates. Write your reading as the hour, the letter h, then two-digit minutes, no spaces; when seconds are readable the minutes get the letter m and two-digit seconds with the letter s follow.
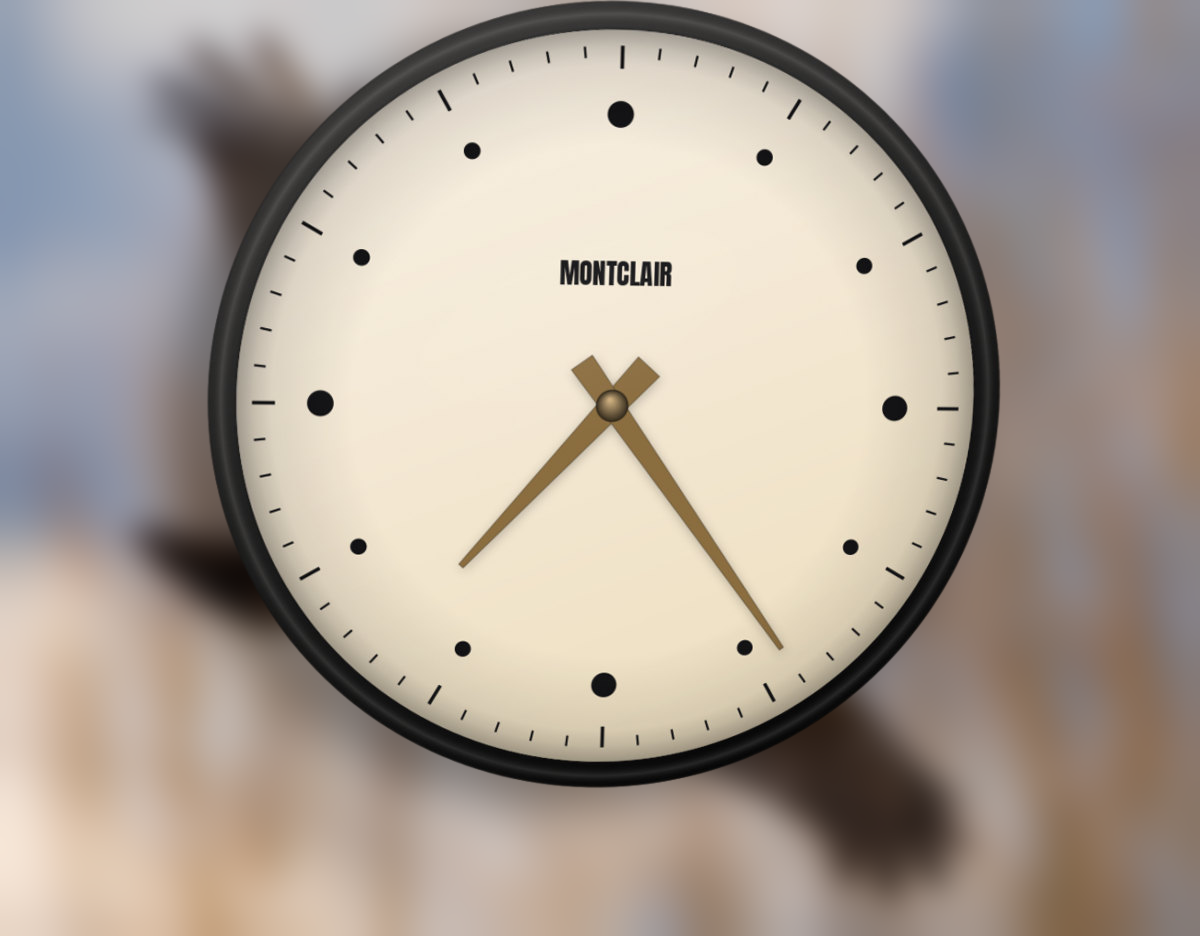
7h24
